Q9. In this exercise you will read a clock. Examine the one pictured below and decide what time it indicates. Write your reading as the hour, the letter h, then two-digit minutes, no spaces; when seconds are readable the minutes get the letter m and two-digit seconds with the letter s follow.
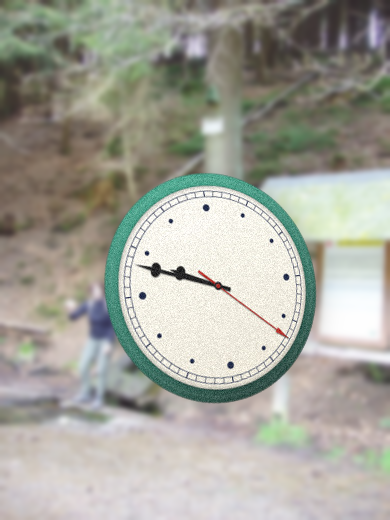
9h48m22s
